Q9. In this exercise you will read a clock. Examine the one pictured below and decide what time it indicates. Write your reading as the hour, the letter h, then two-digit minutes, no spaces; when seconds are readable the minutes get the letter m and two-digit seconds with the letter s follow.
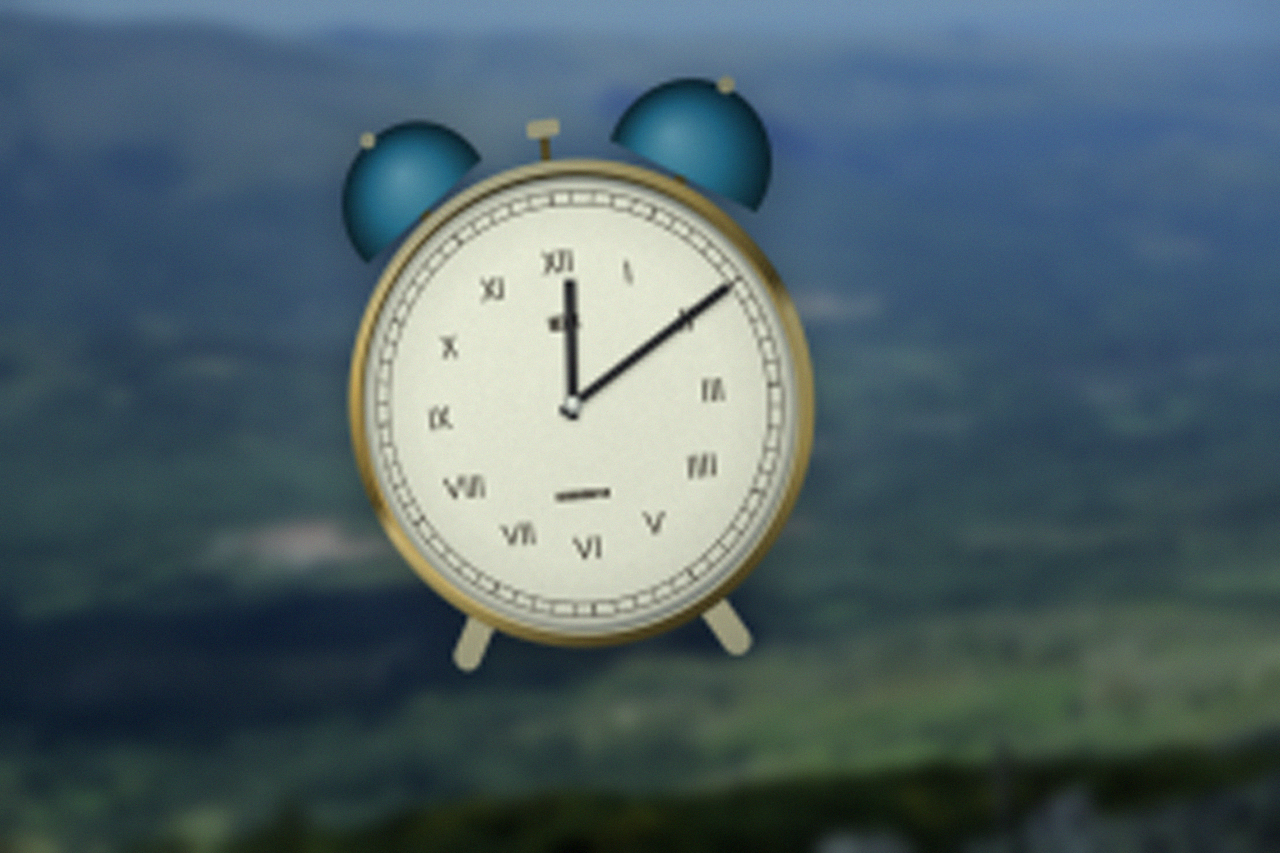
12h10
